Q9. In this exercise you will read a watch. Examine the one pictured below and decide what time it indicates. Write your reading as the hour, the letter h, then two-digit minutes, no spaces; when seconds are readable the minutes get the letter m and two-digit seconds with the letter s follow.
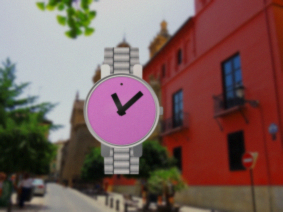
11h08
